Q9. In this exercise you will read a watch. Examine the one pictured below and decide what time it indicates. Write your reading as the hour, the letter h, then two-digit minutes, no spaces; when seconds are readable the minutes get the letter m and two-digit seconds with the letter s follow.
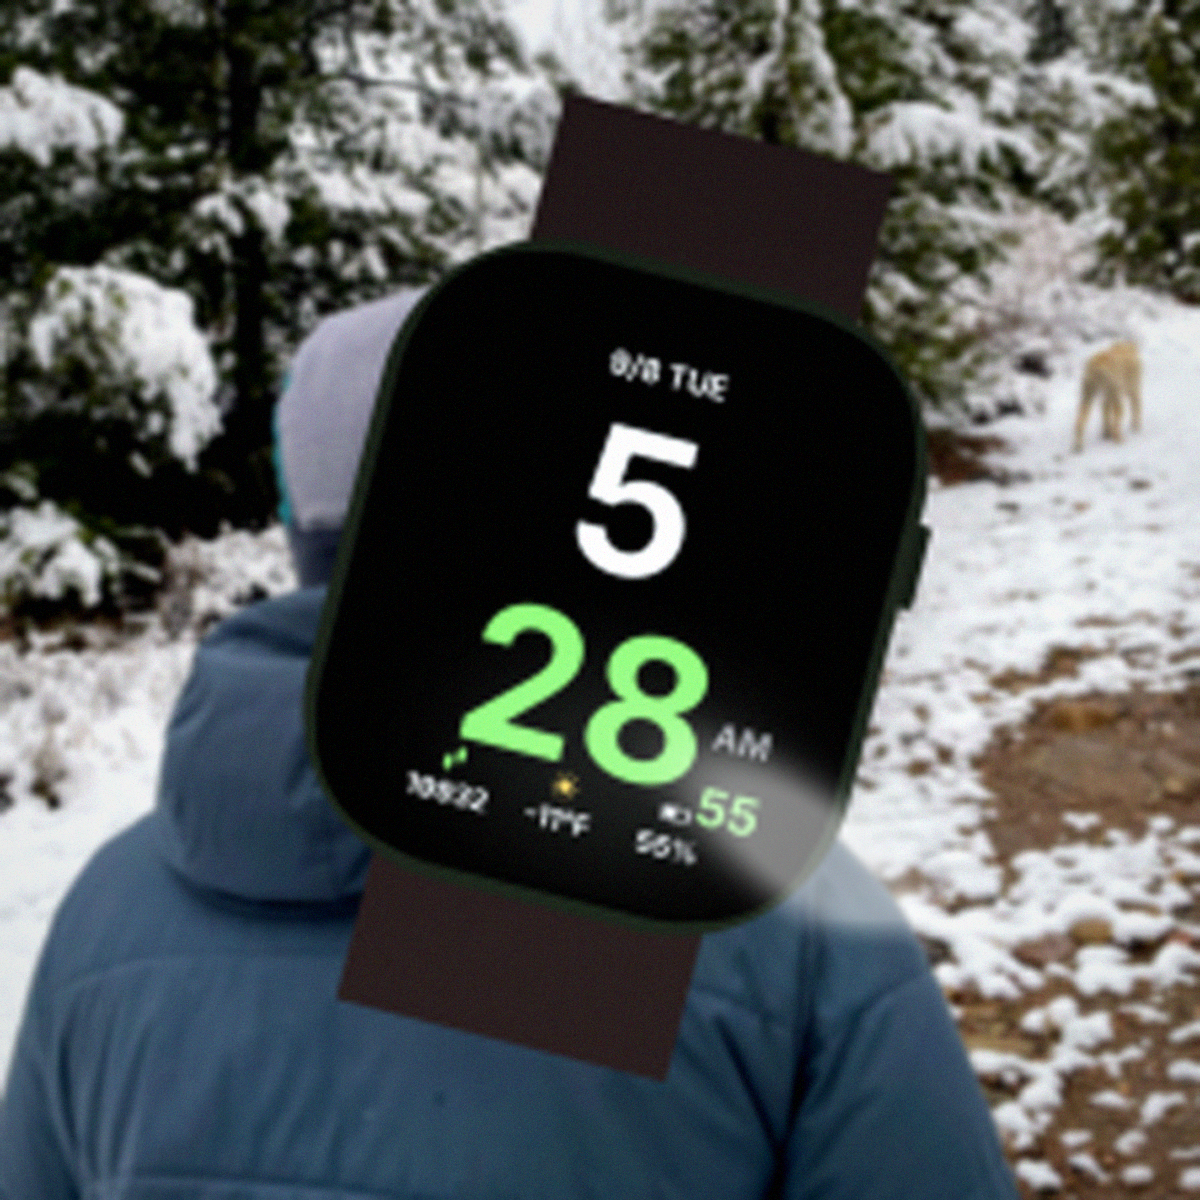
5h28m55s
